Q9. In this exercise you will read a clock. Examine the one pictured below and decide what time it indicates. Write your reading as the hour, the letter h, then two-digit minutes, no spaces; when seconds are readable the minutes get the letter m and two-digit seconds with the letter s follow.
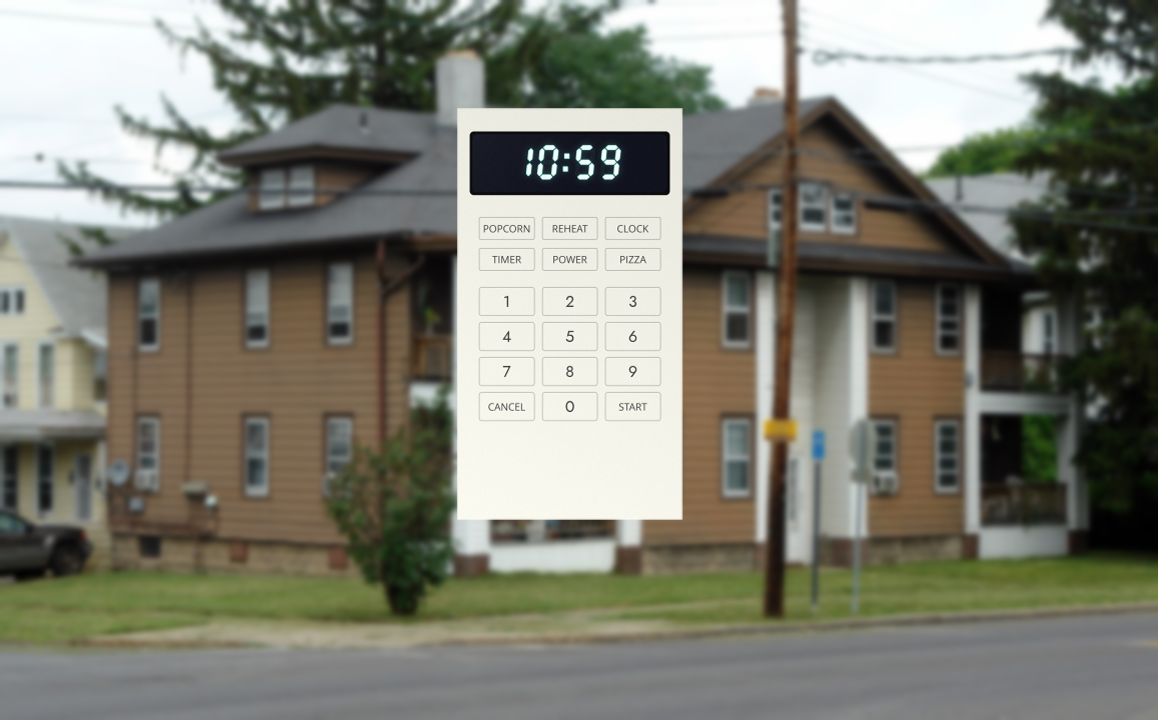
10h59
